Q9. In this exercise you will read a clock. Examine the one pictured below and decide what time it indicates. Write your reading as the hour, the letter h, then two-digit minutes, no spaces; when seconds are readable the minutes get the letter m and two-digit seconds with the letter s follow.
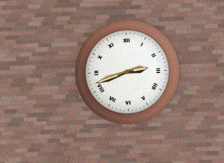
2h42
